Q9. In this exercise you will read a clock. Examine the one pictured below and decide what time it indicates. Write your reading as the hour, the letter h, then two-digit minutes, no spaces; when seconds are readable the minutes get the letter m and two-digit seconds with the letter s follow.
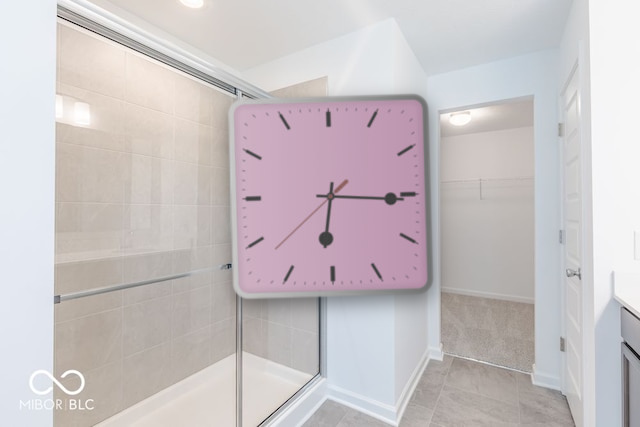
6h15m38s
